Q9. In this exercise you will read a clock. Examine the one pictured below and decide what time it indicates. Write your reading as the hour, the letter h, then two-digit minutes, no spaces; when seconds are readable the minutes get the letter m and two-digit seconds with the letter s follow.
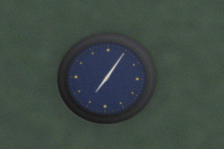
7h05
